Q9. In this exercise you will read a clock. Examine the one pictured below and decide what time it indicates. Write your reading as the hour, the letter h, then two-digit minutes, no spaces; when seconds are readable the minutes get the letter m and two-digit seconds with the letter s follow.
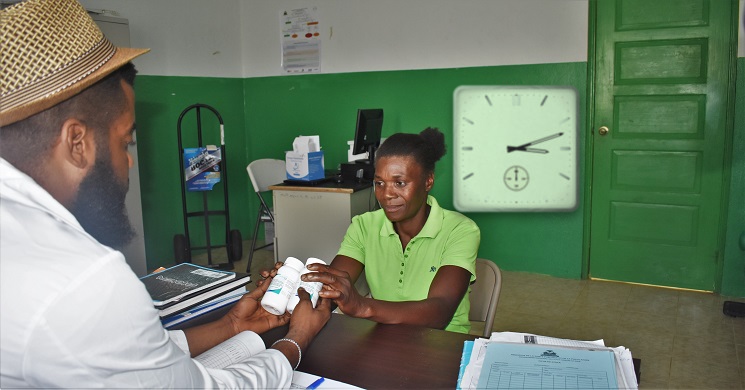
3h12
